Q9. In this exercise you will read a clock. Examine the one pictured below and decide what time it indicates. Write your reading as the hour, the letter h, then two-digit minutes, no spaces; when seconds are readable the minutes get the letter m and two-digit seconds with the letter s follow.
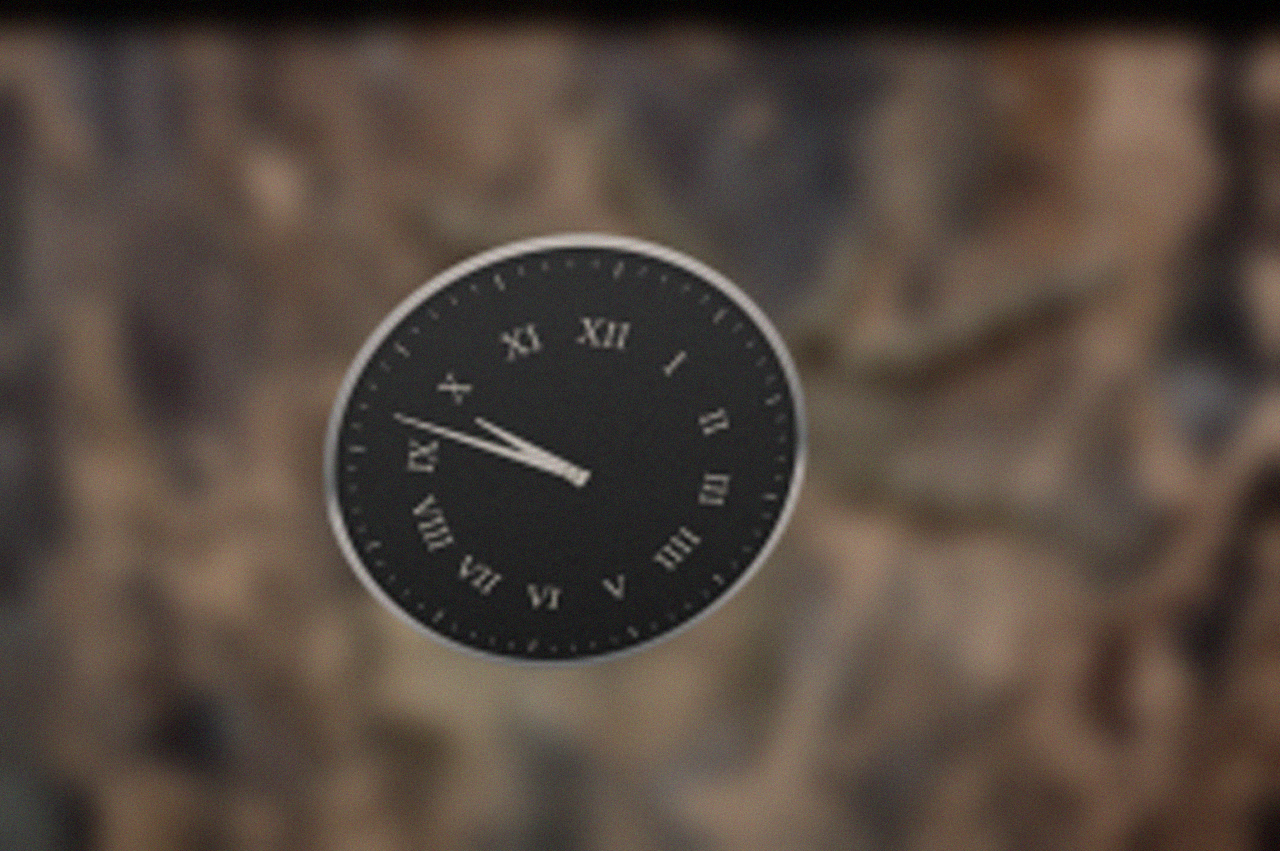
9h47
